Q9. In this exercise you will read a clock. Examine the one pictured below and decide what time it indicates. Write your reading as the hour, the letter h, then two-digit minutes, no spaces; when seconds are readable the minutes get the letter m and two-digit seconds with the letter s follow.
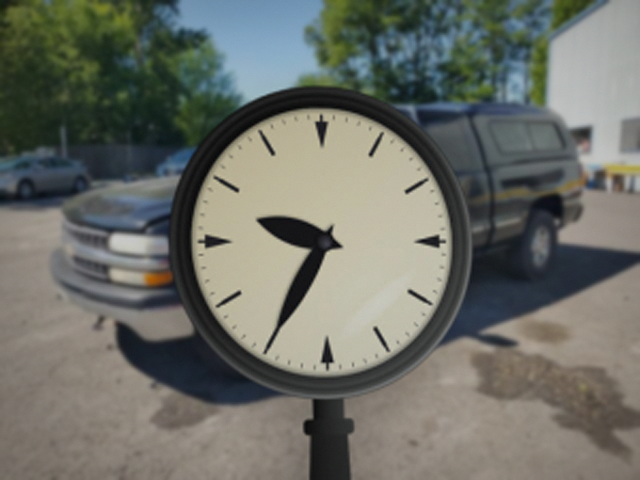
9h35
